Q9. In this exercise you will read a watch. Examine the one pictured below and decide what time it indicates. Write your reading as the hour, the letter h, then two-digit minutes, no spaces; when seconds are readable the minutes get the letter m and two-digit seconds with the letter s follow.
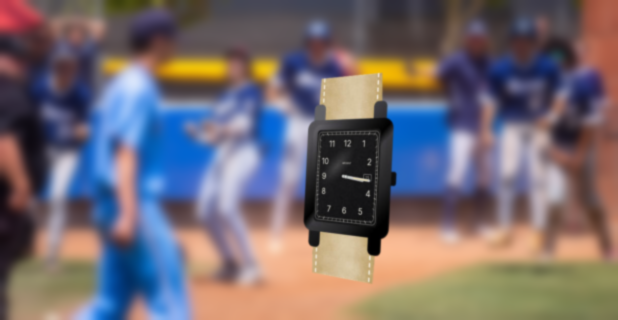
3h16
